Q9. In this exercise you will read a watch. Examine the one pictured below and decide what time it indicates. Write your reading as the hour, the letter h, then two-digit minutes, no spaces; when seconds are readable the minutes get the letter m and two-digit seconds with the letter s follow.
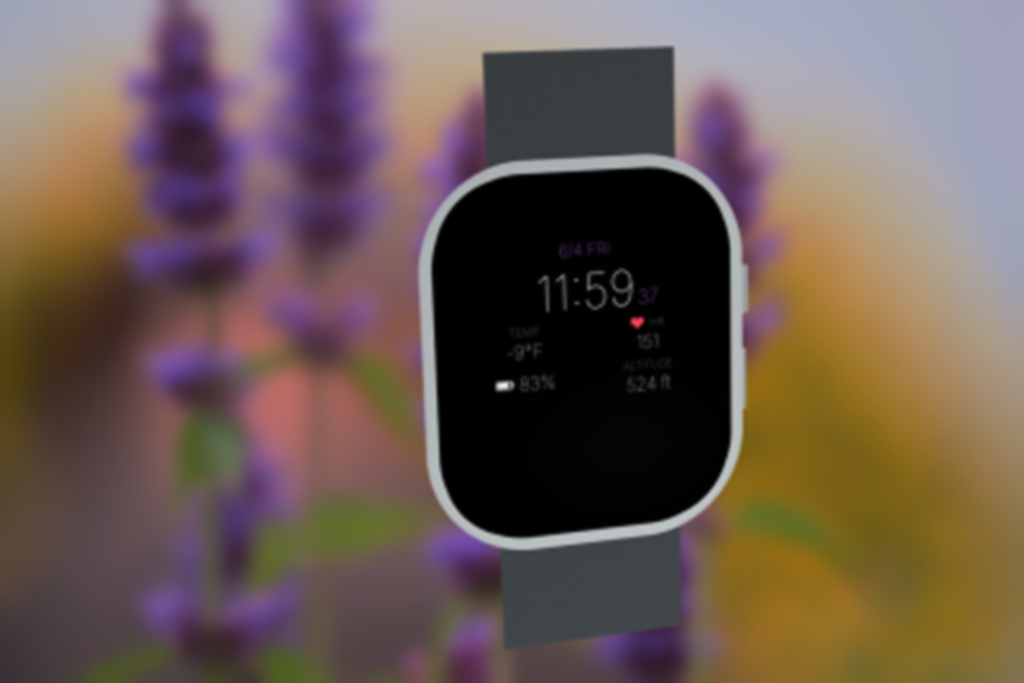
11h59
